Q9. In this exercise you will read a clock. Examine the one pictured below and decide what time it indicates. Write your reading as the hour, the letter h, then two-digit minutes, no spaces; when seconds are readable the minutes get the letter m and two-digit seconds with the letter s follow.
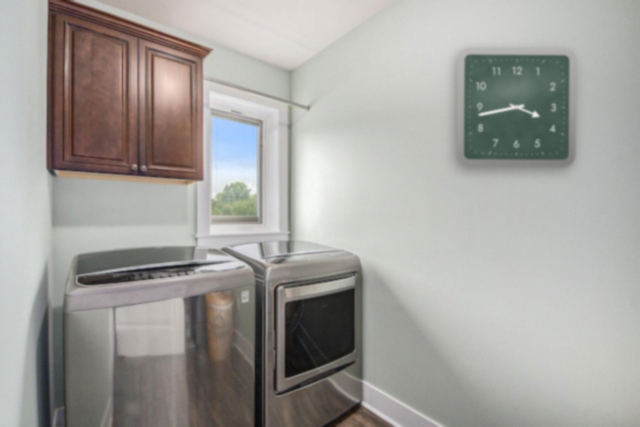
3h43
